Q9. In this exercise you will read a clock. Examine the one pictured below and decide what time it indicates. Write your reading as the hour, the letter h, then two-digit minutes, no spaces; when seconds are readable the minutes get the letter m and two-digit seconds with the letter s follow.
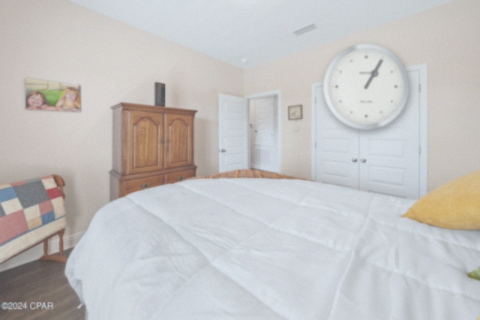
1h05
